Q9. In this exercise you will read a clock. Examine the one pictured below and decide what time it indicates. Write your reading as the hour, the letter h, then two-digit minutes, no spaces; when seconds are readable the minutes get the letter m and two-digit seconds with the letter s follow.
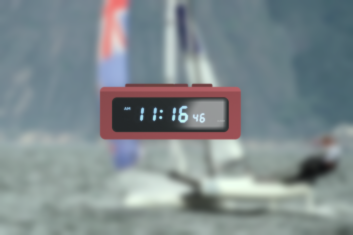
11h16m46s
